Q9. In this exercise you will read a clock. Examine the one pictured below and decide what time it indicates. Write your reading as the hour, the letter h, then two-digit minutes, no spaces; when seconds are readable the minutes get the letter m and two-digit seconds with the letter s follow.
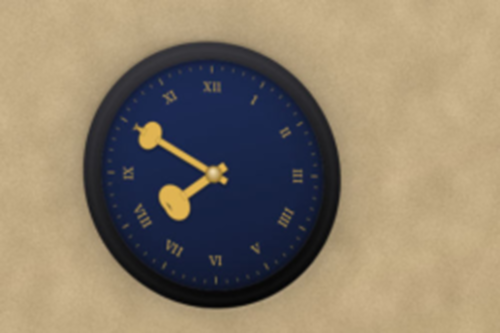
7h50
